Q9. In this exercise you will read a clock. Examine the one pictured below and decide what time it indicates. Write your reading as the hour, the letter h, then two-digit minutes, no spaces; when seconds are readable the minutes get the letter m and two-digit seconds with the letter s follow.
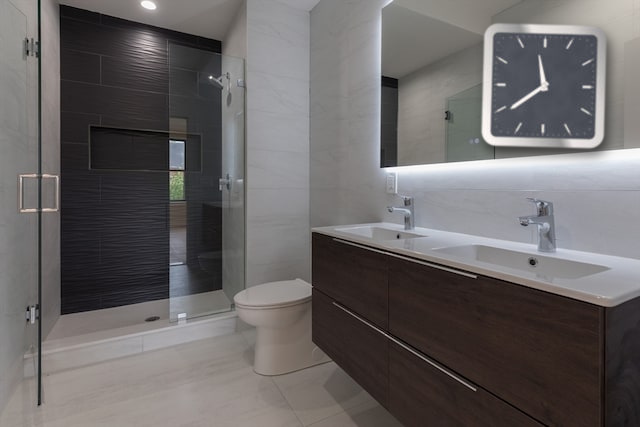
11h39
